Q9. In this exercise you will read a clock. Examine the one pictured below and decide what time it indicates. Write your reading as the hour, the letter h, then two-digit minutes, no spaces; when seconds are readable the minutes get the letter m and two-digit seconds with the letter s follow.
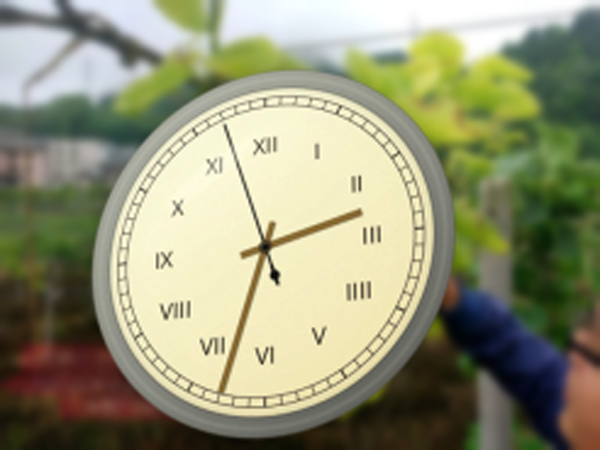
2h32m57s
